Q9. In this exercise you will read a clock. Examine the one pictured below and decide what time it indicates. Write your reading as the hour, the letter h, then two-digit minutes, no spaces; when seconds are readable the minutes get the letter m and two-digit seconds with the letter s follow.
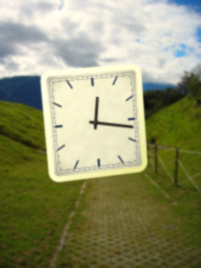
12h17
